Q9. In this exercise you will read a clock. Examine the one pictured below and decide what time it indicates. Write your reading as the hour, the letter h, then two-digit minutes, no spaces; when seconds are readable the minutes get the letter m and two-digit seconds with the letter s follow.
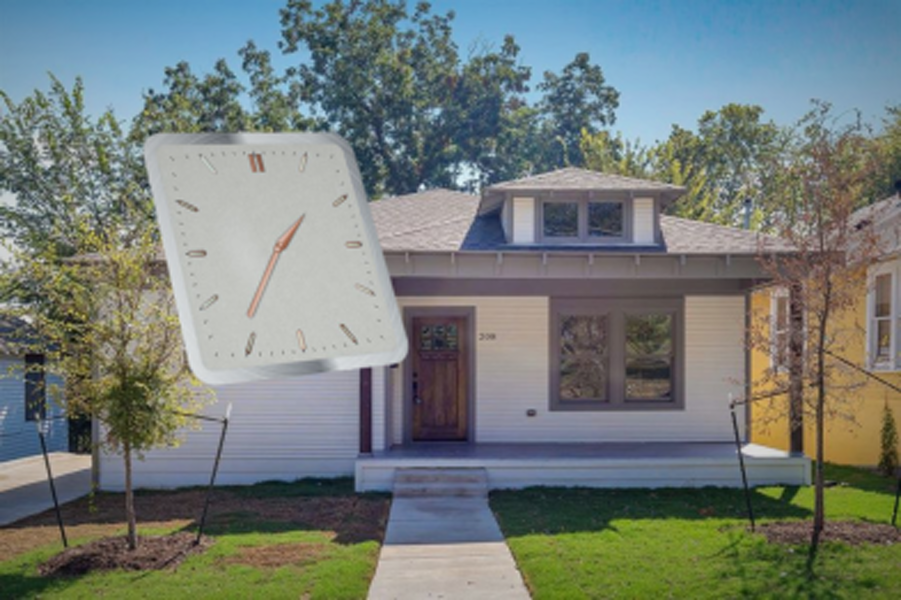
1h36
